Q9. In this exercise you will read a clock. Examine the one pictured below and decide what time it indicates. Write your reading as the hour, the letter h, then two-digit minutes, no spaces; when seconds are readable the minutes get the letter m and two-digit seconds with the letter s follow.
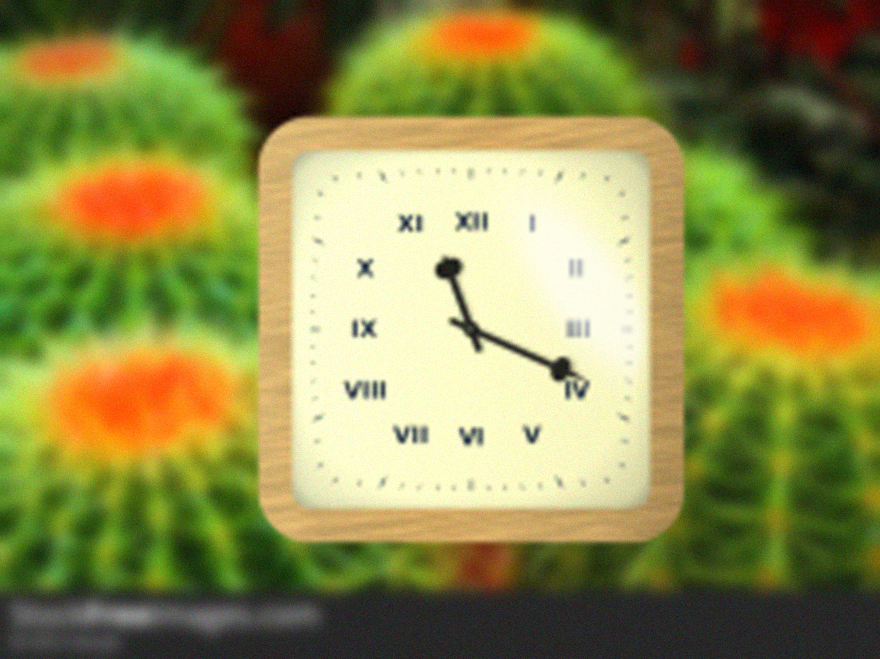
11h19
